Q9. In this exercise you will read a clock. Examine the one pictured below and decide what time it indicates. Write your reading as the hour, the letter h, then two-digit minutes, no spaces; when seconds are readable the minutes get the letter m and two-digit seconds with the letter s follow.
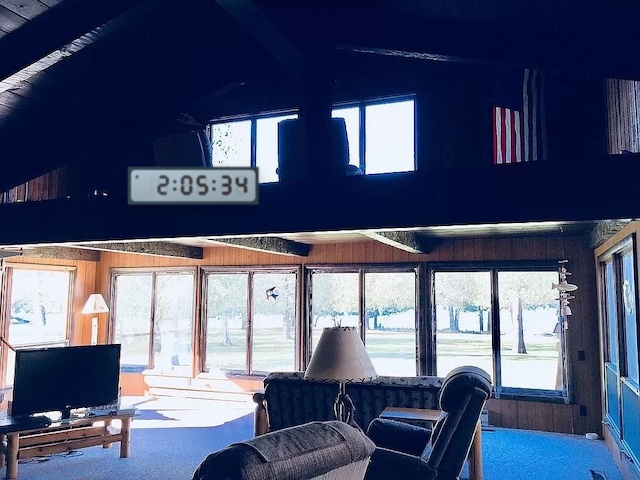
2h05m34s
